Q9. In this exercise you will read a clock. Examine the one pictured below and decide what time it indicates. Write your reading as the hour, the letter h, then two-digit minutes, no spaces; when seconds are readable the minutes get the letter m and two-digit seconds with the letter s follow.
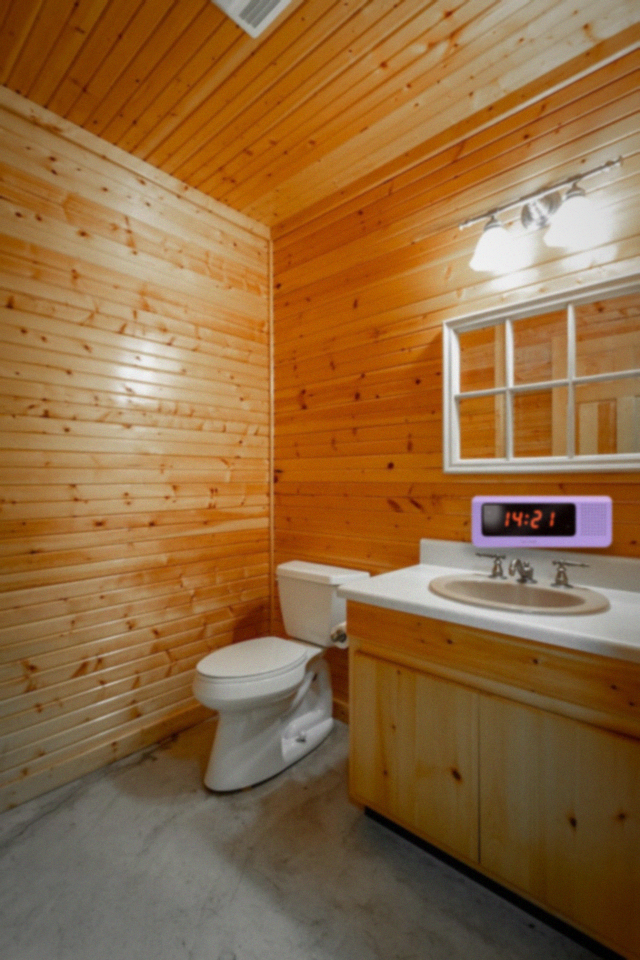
14h21
